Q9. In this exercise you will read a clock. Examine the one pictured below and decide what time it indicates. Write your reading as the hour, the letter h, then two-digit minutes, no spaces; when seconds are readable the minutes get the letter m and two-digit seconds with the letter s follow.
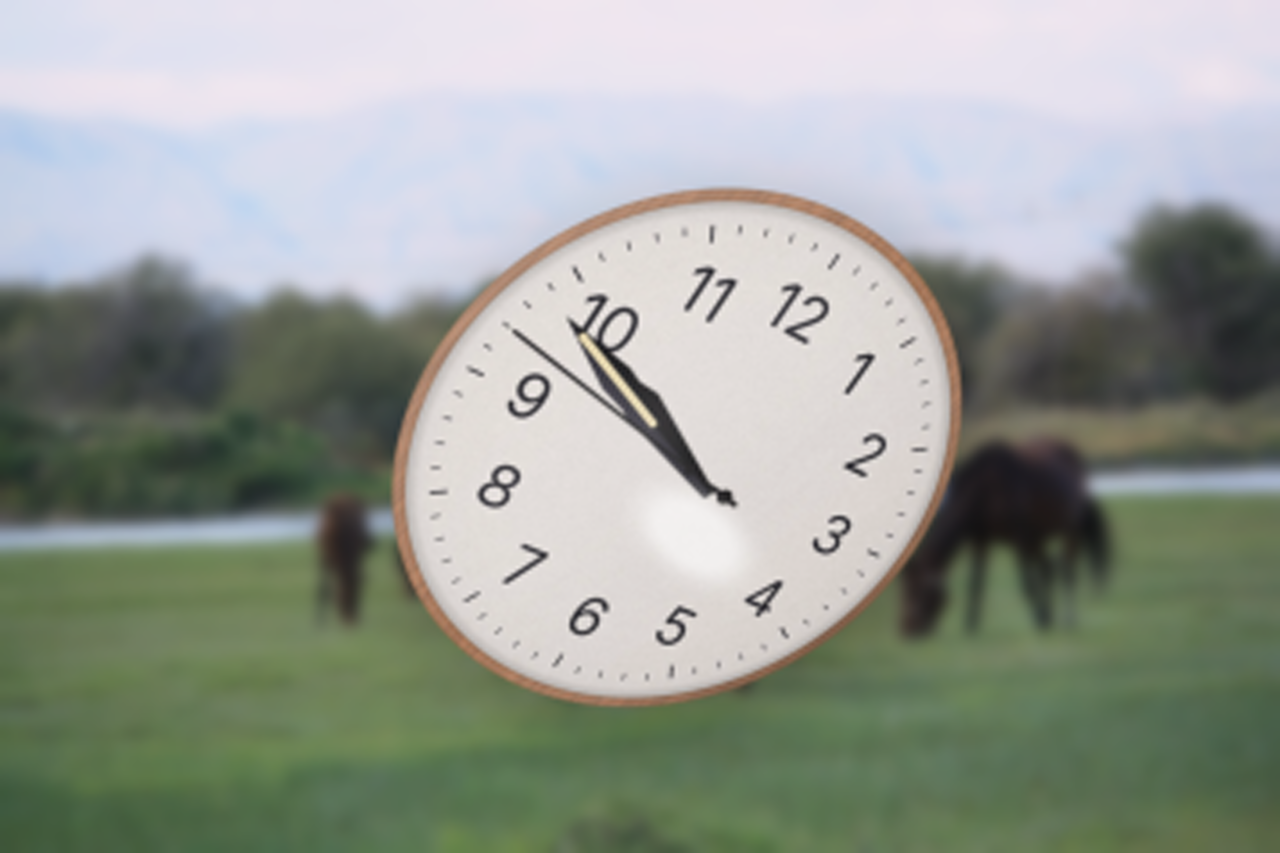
9h48m47s
